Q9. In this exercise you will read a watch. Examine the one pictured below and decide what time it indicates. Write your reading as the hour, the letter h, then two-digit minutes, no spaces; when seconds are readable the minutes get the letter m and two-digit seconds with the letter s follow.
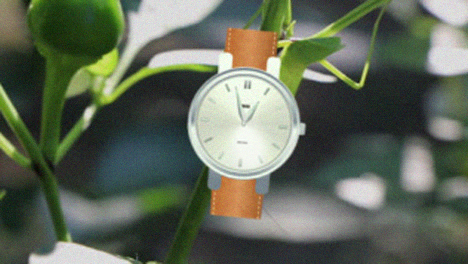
12h57
